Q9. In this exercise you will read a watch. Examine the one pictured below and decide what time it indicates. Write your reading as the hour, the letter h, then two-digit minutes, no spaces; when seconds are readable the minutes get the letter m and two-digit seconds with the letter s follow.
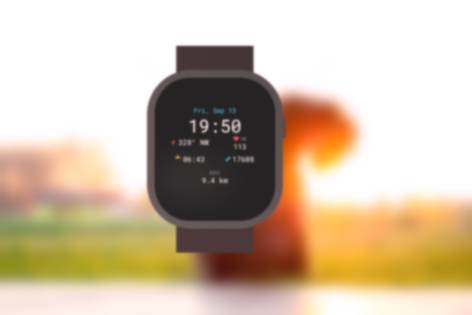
19h50
